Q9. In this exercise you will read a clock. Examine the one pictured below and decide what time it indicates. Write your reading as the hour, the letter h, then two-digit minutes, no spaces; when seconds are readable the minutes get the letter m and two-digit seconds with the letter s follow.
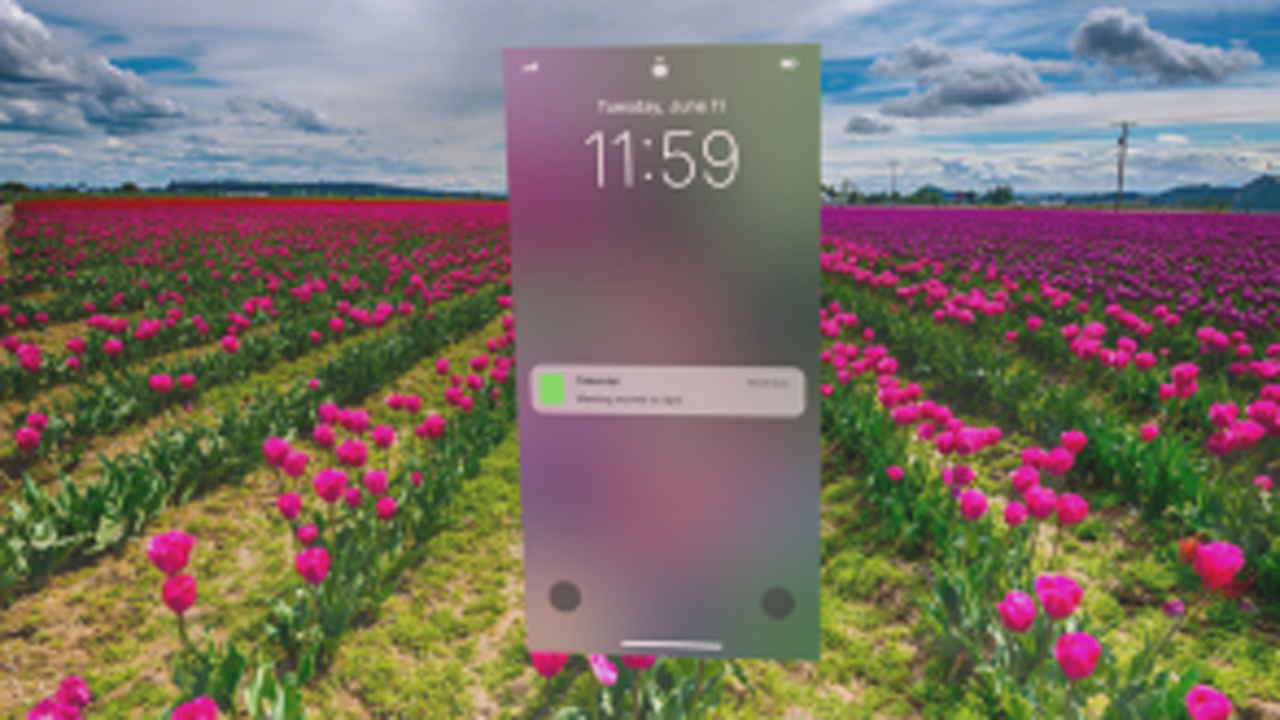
11h59
